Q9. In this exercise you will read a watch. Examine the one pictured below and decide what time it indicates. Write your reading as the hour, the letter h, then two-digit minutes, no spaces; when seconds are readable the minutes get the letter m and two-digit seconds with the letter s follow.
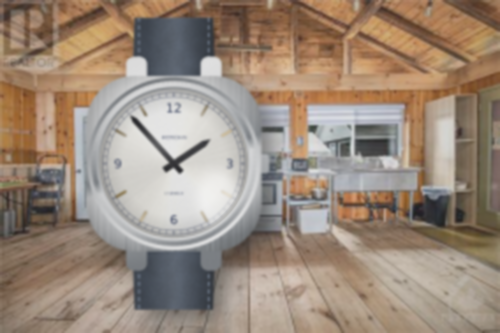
1h53
